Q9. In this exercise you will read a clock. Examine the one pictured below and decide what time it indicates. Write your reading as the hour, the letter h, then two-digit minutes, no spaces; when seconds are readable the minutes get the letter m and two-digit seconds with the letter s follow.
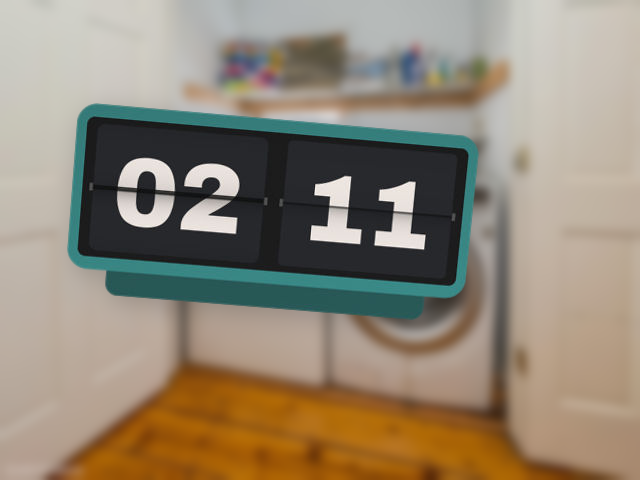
2h11
